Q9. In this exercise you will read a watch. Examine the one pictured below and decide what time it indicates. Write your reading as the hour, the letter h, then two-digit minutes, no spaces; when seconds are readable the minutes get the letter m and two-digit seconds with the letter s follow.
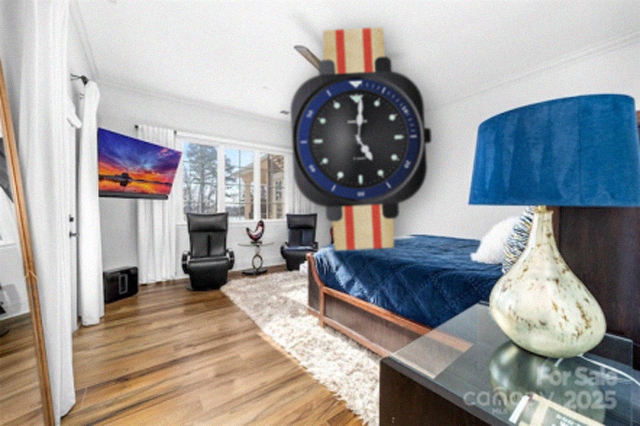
5h01
